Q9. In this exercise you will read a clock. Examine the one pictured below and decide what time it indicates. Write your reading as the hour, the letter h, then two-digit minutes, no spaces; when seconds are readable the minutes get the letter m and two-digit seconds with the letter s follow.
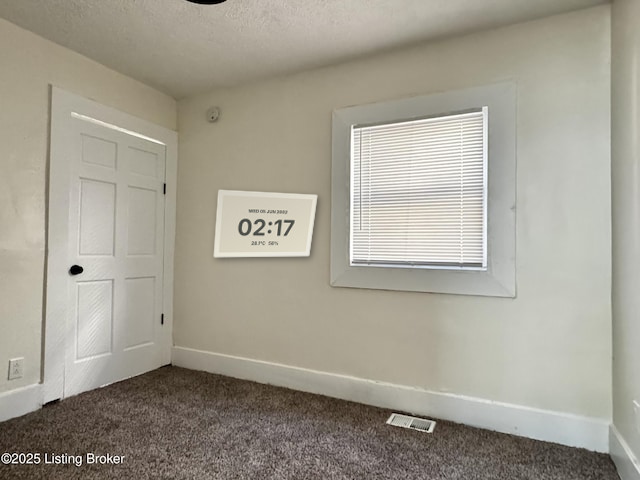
2h17
